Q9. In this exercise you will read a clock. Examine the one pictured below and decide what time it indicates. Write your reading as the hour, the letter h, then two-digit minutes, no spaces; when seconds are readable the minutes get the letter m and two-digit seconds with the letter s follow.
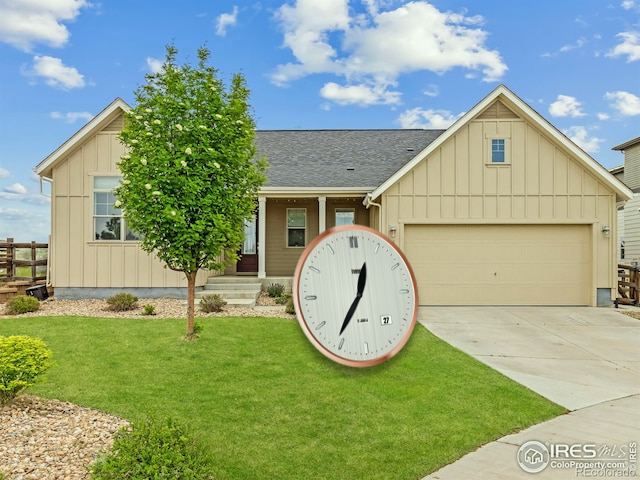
12h36
